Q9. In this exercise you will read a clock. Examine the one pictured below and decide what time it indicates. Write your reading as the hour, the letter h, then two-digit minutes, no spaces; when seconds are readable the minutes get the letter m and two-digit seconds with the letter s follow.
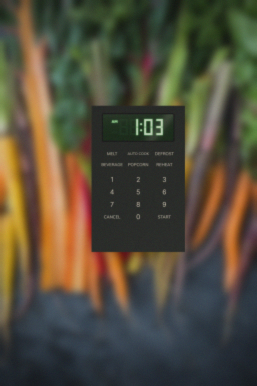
1h03
